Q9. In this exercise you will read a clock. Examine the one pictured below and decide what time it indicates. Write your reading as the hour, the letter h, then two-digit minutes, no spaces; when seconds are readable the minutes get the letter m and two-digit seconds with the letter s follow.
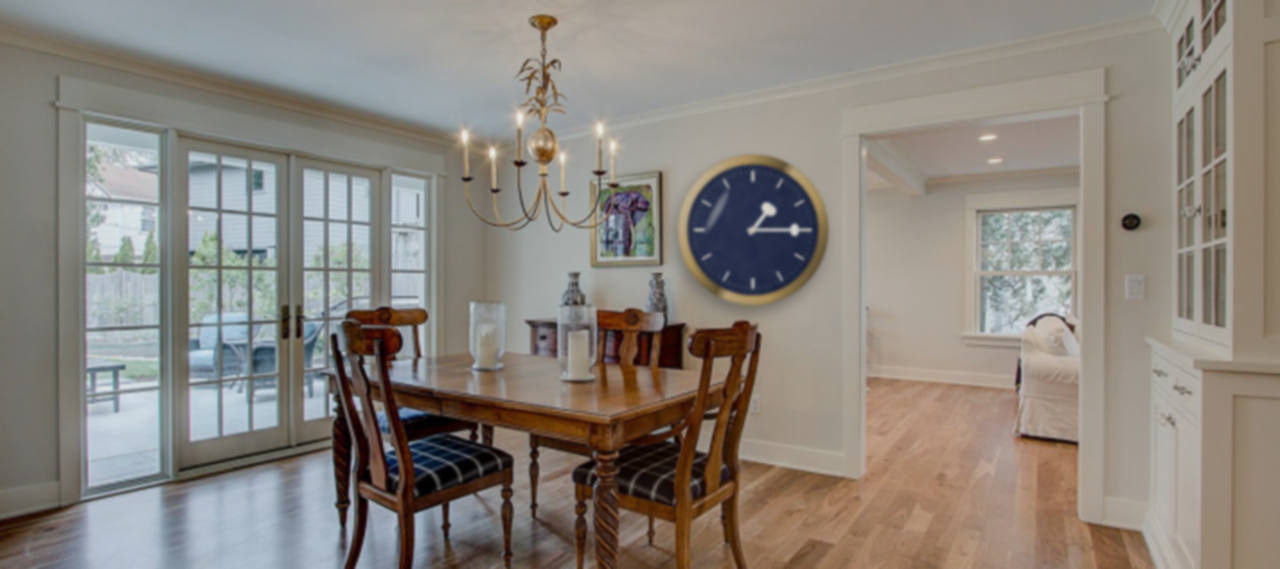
1h15
